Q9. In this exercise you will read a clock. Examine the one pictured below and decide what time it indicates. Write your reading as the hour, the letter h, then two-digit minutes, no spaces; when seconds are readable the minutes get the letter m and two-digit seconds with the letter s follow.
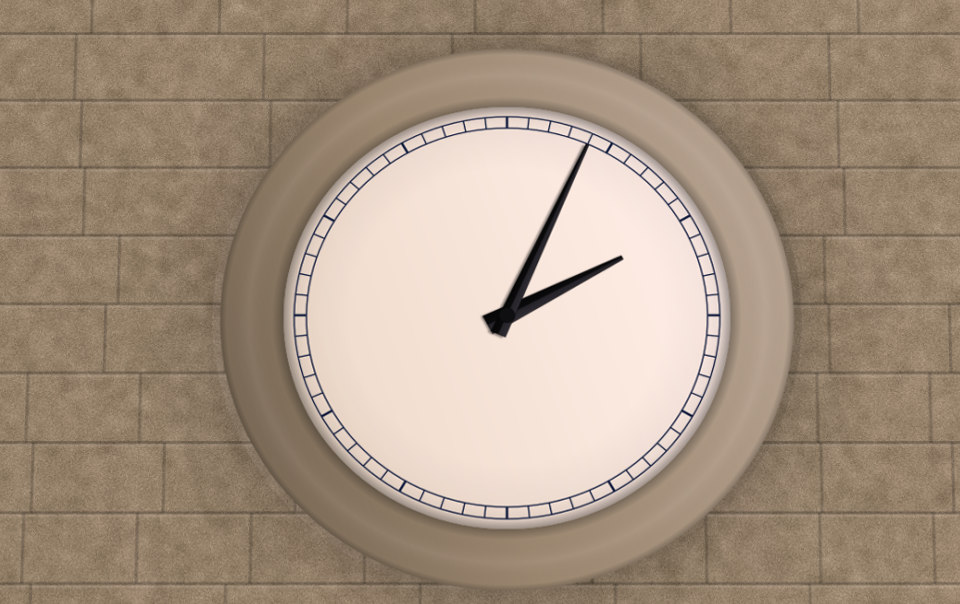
2h04
